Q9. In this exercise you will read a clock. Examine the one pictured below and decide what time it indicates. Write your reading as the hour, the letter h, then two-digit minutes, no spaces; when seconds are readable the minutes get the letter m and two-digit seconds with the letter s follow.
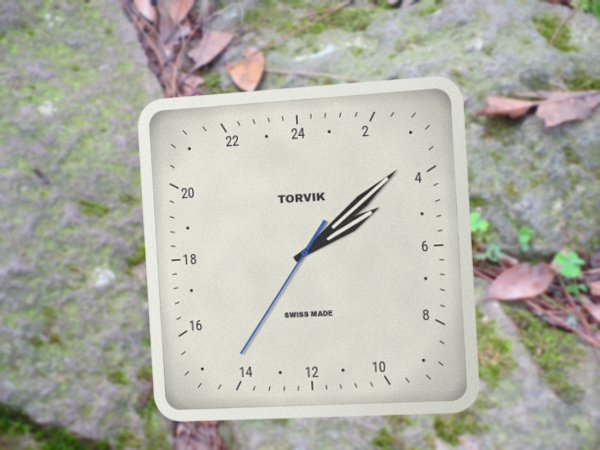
4h08m36s
